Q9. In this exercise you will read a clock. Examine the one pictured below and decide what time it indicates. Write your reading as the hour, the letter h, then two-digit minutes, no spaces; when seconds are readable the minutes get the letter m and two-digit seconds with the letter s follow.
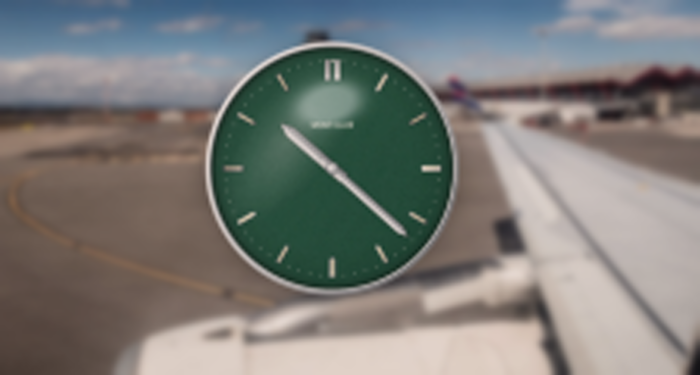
10h22
